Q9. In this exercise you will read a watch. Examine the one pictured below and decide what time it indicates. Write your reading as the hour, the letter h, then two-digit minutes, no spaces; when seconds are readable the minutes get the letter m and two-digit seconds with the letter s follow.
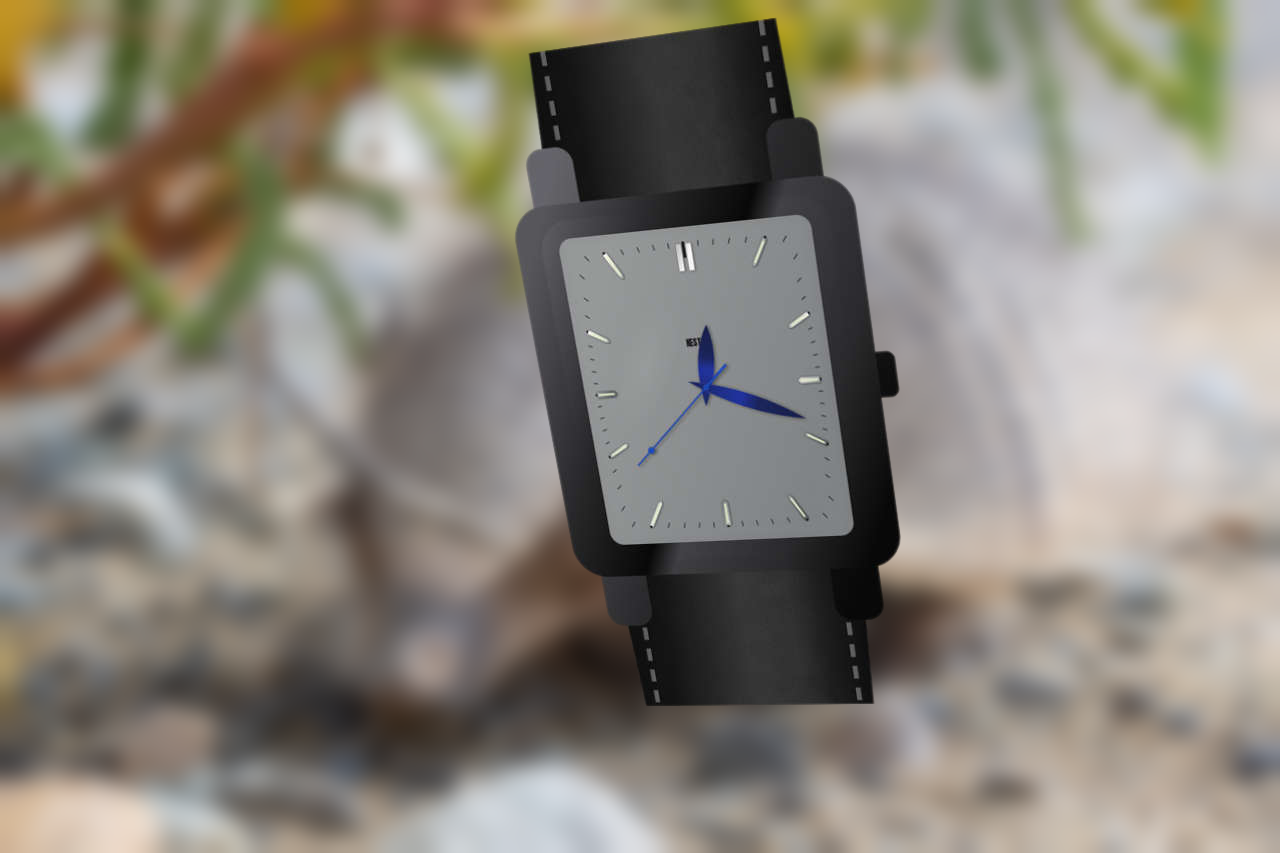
12h18m38s
